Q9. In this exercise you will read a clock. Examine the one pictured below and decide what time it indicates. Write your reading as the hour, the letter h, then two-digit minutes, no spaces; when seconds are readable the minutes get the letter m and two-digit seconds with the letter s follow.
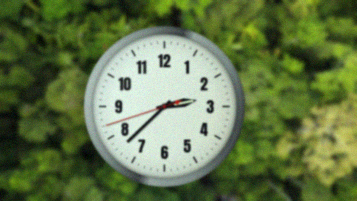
2h37m42s
